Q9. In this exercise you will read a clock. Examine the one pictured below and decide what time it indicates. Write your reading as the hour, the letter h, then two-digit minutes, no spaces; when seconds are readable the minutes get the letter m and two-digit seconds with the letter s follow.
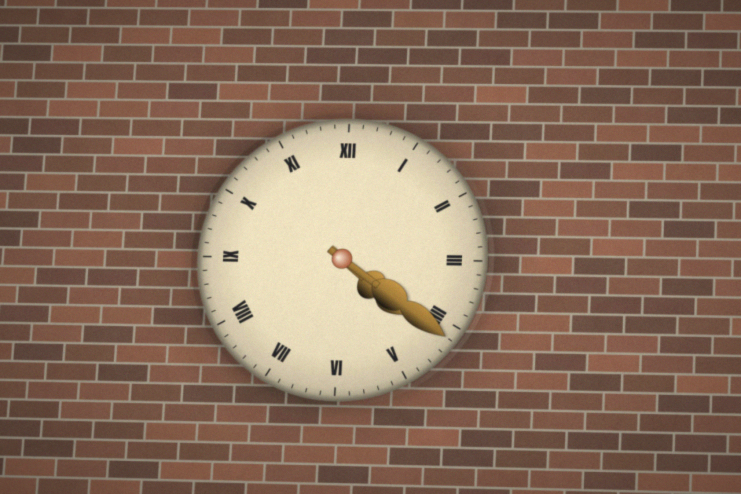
4h21
